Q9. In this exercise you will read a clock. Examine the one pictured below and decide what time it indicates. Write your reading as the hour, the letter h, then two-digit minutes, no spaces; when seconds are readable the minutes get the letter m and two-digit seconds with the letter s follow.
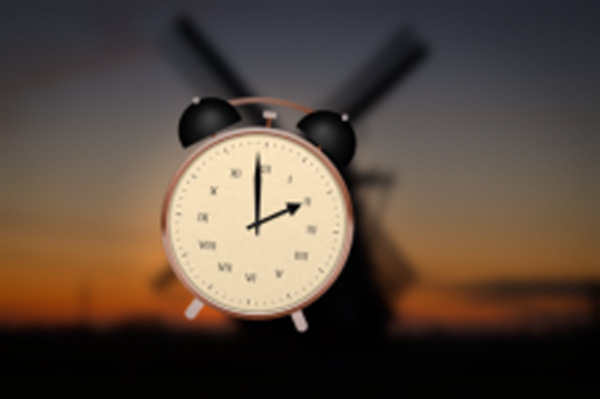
1h59
